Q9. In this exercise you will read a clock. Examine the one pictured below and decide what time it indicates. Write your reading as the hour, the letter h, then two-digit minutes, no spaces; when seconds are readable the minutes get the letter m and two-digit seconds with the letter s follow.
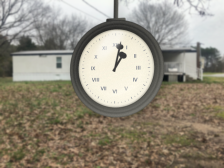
1h02
